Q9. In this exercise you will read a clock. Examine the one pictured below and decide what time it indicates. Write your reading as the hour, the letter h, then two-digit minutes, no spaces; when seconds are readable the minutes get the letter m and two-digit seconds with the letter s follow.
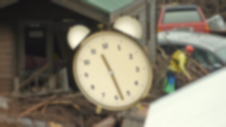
11h28
